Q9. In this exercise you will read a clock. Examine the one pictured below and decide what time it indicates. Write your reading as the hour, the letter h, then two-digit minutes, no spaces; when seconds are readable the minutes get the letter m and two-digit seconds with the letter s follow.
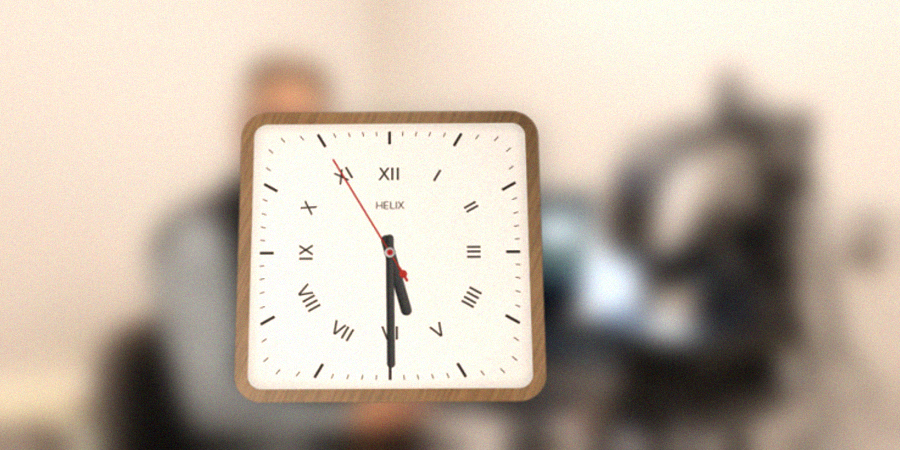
5h29m55s
